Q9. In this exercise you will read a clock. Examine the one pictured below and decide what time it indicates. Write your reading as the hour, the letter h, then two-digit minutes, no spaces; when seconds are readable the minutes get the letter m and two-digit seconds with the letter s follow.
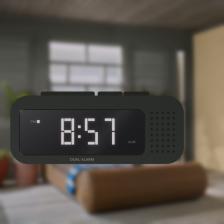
8h57
